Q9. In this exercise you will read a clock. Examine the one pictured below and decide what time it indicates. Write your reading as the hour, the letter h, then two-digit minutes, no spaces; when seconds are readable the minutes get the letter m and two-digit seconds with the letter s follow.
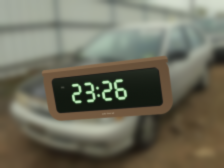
23h26
